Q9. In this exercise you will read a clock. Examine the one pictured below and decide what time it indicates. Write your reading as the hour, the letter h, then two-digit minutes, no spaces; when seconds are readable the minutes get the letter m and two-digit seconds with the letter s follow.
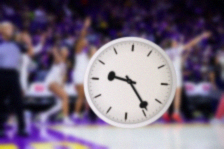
9h24
